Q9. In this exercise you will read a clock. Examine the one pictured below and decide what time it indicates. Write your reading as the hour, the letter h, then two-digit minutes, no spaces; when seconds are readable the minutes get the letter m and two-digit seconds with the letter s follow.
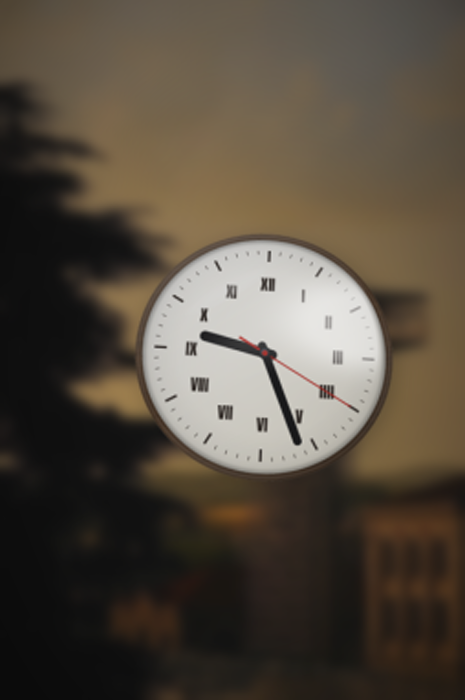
9h26m20s
